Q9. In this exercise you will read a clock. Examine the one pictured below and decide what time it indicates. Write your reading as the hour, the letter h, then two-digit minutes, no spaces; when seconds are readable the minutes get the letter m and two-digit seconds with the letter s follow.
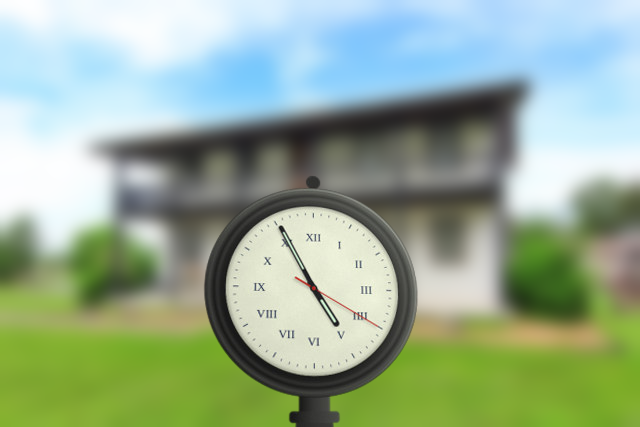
4h55m20s
